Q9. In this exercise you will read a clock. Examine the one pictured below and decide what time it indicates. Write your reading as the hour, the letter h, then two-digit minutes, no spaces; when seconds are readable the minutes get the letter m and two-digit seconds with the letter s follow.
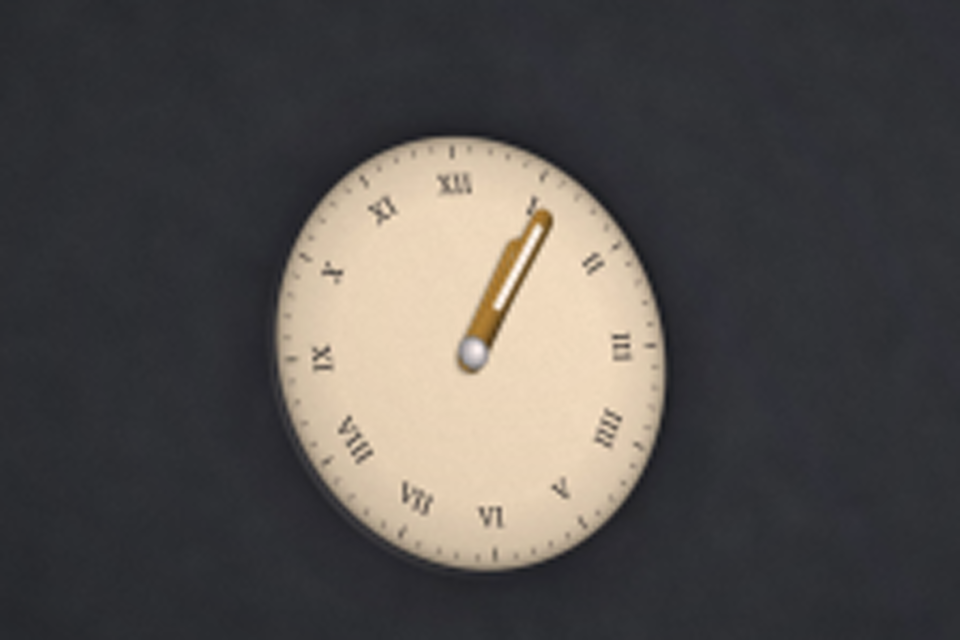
1h06
